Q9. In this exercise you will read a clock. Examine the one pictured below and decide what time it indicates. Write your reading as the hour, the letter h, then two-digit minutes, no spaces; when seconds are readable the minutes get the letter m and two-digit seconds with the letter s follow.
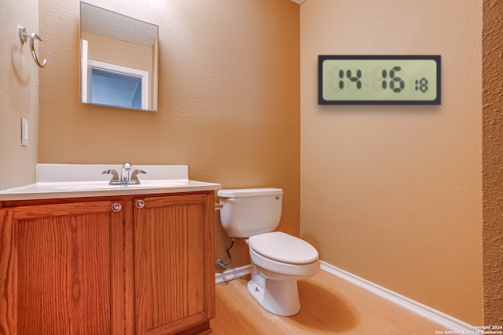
14h16m18s
